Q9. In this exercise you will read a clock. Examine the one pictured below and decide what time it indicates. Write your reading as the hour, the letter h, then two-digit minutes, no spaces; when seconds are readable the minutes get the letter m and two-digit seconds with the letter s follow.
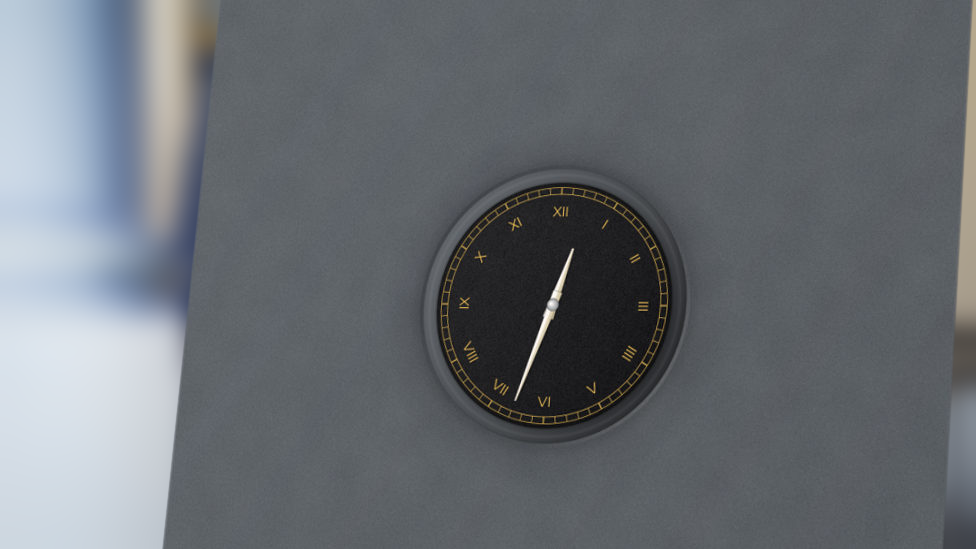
12h33
